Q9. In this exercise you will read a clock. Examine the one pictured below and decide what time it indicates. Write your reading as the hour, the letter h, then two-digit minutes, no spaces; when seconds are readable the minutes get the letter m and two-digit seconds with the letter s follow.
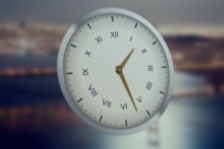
1h27
